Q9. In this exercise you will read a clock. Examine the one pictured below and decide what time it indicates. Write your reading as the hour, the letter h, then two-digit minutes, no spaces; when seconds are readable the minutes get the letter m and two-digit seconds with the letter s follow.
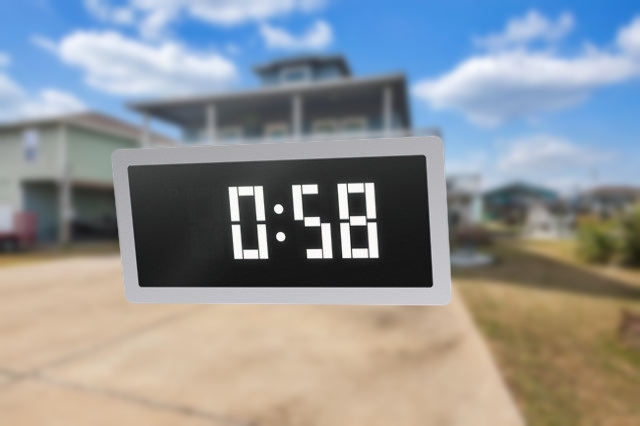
0h58
